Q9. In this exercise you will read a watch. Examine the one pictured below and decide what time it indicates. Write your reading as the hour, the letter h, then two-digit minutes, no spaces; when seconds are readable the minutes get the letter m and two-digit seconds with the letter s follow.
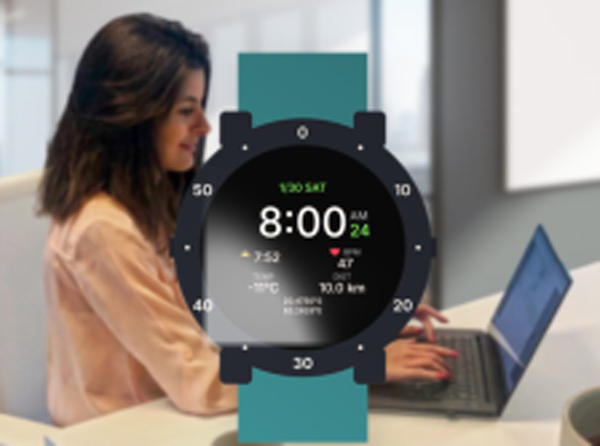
8h00
